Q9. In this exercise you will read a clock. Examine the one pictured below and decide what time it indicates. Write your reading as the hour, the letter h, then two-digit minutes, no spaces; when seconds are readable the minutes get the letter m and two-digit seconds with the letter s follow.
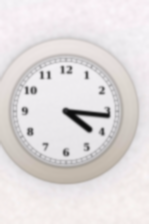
4h16
